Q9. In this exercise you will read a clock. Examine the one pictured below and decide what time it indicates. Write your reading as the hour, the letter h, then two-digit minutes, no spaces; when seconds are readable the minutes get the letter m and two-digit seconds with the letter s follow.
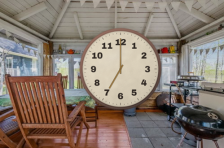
7h00
